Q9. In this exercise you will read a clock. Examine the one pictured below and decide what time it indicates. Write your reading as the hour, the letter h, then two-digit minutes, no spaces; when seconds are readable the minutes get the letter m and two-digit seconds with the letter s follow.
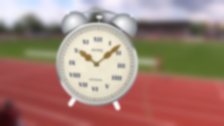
10h08
